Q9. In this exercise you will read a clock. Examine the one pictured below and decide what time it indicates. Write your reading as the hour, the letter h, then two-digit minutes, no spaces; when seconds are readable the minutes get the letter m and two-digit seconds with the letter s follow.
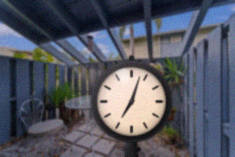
7h03
